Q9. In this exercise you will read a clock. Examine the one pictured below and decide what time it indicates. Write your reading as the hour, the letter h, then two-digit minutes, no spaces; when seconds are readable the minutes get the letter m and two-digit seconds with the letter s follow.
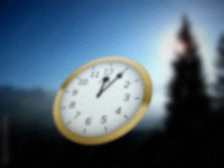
12h05
